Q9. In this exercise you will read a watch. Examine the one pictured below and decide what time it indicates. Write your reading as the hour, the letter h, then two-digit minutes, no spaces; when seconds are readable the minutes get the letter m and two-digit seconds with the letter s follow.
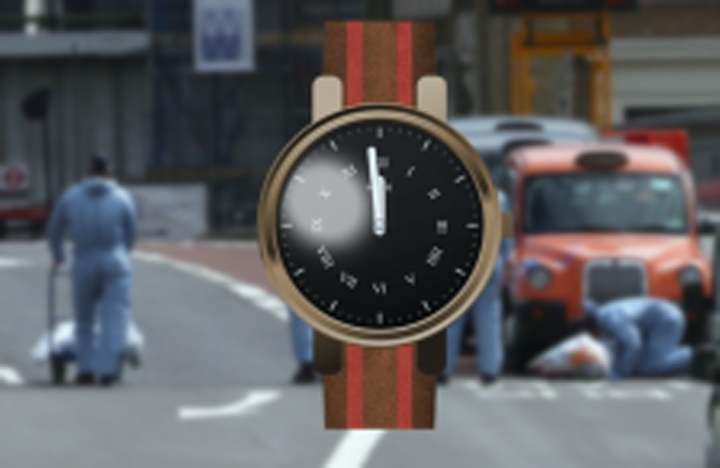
11h59
